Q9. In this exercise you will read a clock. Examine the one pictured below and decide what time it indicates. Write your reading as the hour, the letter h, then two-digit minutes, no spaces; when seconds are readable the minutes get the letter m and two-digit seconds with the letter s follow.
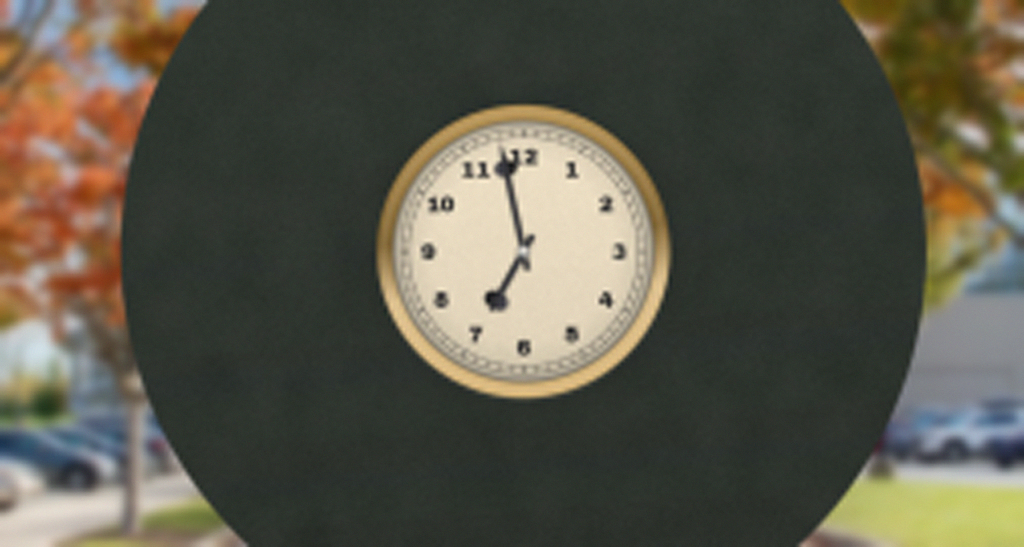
6h58
